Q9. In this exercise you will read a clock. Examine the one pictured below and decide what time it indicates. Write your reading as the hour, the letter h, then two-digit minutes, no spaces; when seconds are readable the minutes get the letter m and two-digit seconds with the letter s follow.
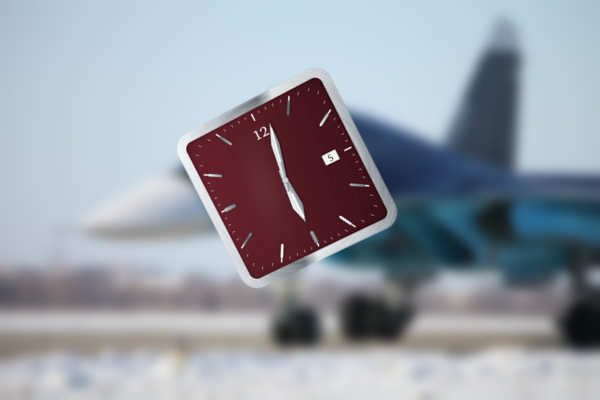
6h02
